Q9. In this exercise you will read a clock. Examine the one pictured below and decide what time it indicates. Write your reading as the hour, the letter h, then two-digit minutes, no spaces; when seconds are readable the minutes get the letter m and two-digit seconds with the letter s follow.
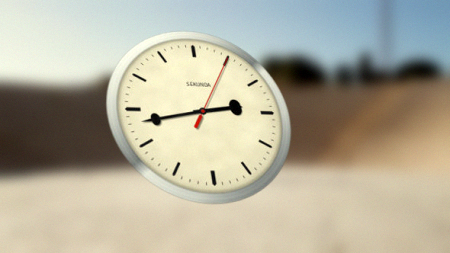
2h43m05s
